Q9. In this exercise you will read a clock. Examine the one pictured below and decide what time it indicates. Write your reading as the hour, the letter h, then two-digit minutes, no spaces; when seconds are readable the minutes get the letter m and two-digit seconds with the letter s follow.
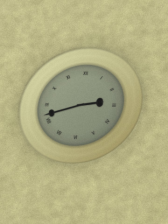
2h42
